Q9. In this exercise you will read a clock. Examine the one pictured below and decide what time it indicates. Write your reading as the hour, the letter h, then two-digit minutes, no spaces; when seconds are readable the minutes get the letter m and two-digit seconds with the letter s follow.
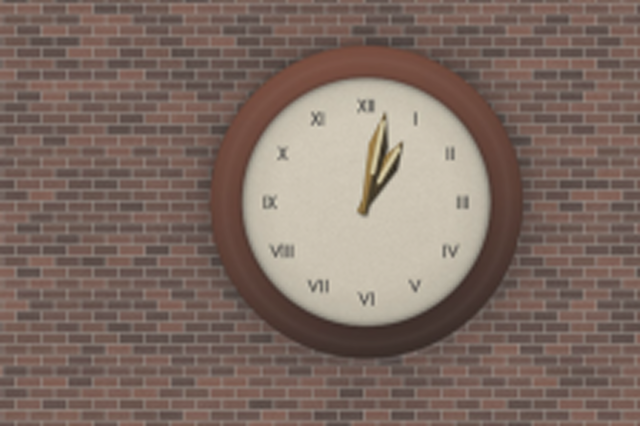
1h02
